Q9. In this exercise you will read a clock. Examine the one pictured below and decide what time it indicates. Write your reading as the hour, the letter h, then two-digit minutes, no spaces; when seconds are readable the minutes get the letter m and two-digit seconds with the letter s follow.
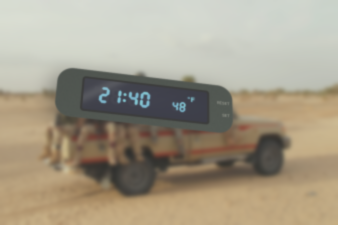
21h40
